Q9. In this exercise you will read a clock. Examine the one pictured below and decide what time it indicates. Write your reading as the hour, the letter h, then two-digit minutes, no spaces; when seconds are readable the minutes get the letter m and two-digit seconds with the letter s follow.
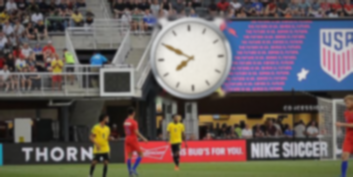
7h50
